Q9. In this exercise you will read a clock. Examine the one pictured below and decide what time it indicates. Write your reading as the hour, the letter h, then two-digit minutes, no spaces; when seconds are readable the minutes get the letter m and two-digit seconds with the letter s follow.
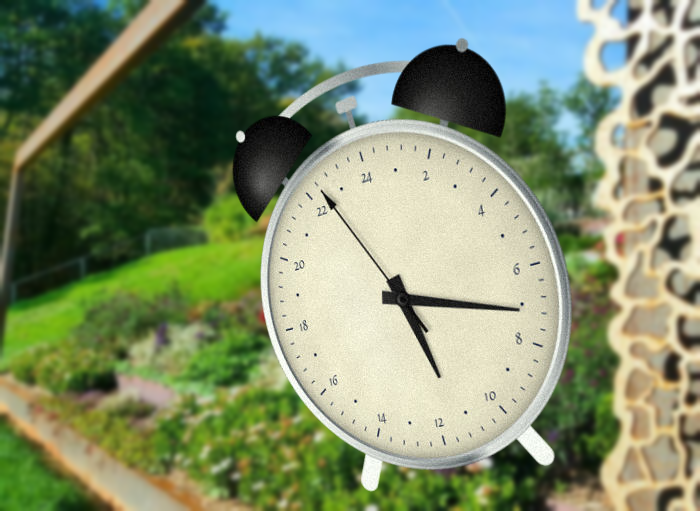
11h17m56s
